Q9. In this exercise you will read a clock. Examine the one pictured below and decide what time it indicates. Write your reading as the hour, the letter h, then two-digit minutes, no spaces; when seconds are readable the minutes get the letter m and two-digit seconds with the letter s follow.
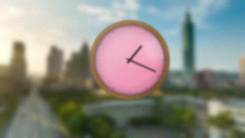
1h19
